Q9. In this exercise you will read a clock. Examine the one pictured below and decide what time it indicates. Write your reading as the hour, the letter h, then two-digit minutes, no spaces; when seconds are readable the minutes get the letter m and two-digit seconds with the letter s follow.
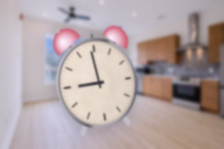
8h59
